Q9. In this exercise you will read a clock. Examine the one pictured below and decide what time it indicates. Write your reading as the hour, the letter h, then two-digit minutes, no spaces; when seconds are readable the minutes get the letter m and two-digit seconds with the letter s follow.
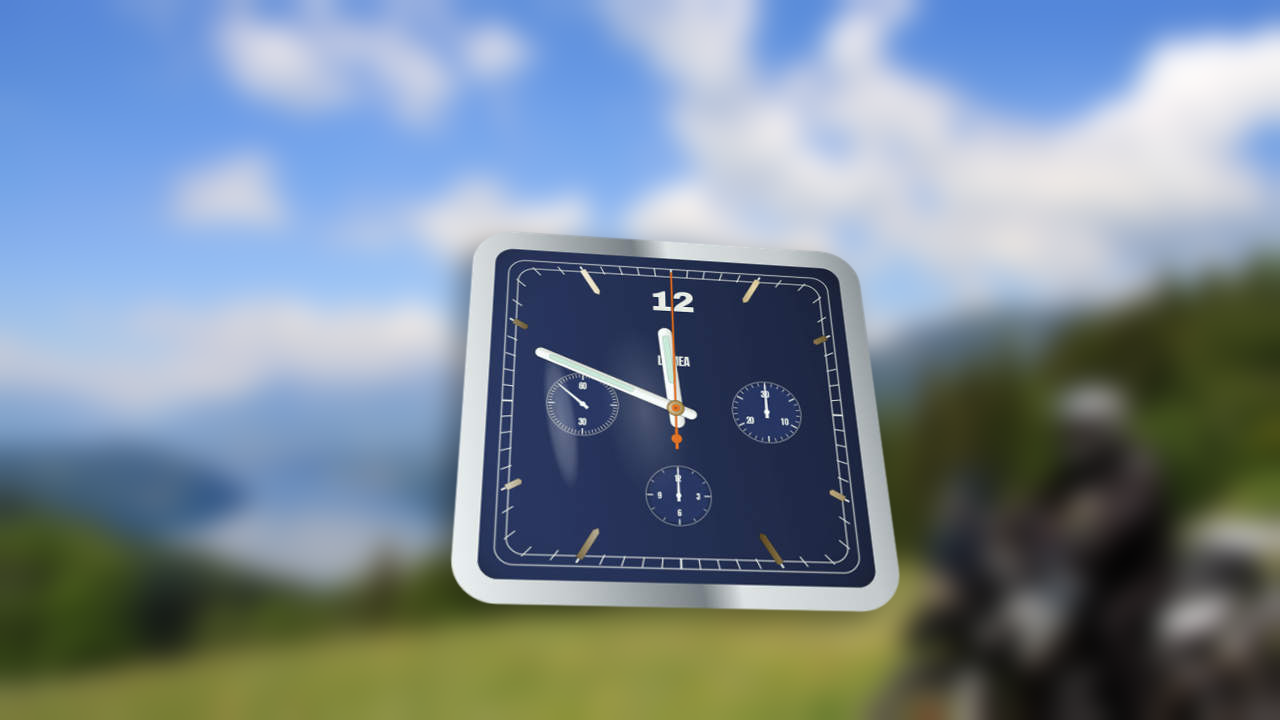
11h48m52s
